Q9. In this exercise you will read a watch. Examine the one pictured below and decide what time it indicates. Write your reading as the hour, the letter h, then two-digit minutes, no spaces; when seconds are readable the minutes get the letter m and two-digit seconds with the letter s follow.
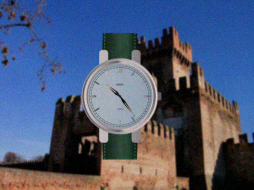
10h24
